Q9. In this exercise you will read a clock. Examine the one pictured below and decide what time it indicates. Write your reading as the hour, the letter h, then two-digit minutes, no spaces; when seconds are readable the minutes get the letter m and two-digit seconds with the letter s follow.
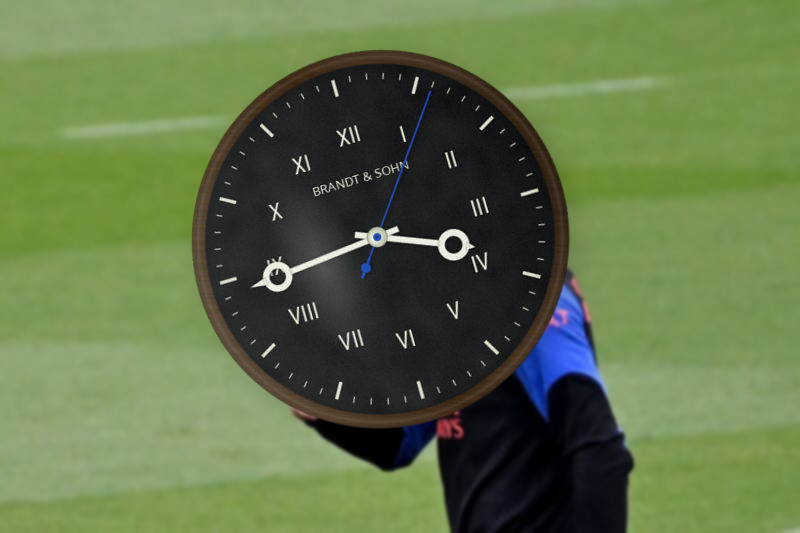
3h44m06s
